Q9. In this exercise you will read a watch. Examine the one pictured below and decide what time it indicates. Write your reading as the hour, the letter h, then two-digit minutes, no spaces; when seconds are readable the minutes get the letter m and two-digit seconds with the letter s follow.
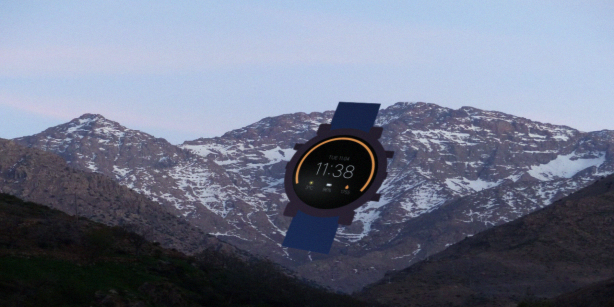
11h38
